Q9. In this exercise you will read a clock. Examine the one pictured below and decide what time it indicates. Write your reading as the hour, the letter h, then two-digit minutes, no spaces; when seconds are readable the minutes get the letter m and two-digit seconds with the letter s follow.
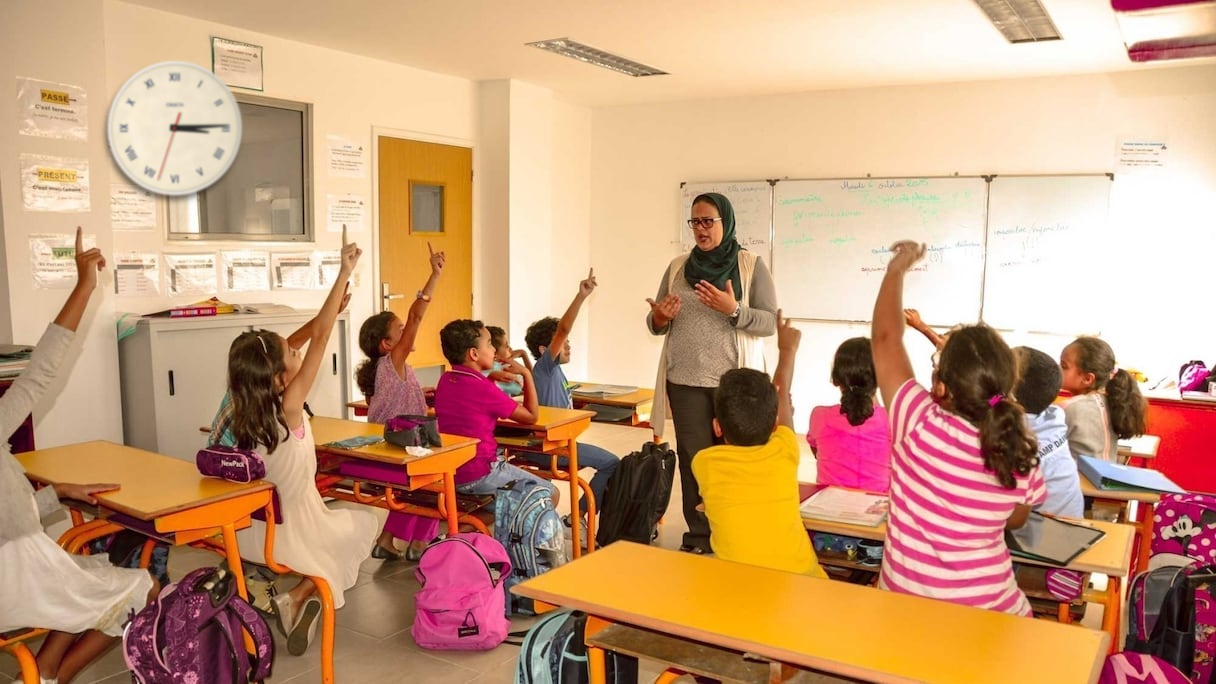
3h14m33s
